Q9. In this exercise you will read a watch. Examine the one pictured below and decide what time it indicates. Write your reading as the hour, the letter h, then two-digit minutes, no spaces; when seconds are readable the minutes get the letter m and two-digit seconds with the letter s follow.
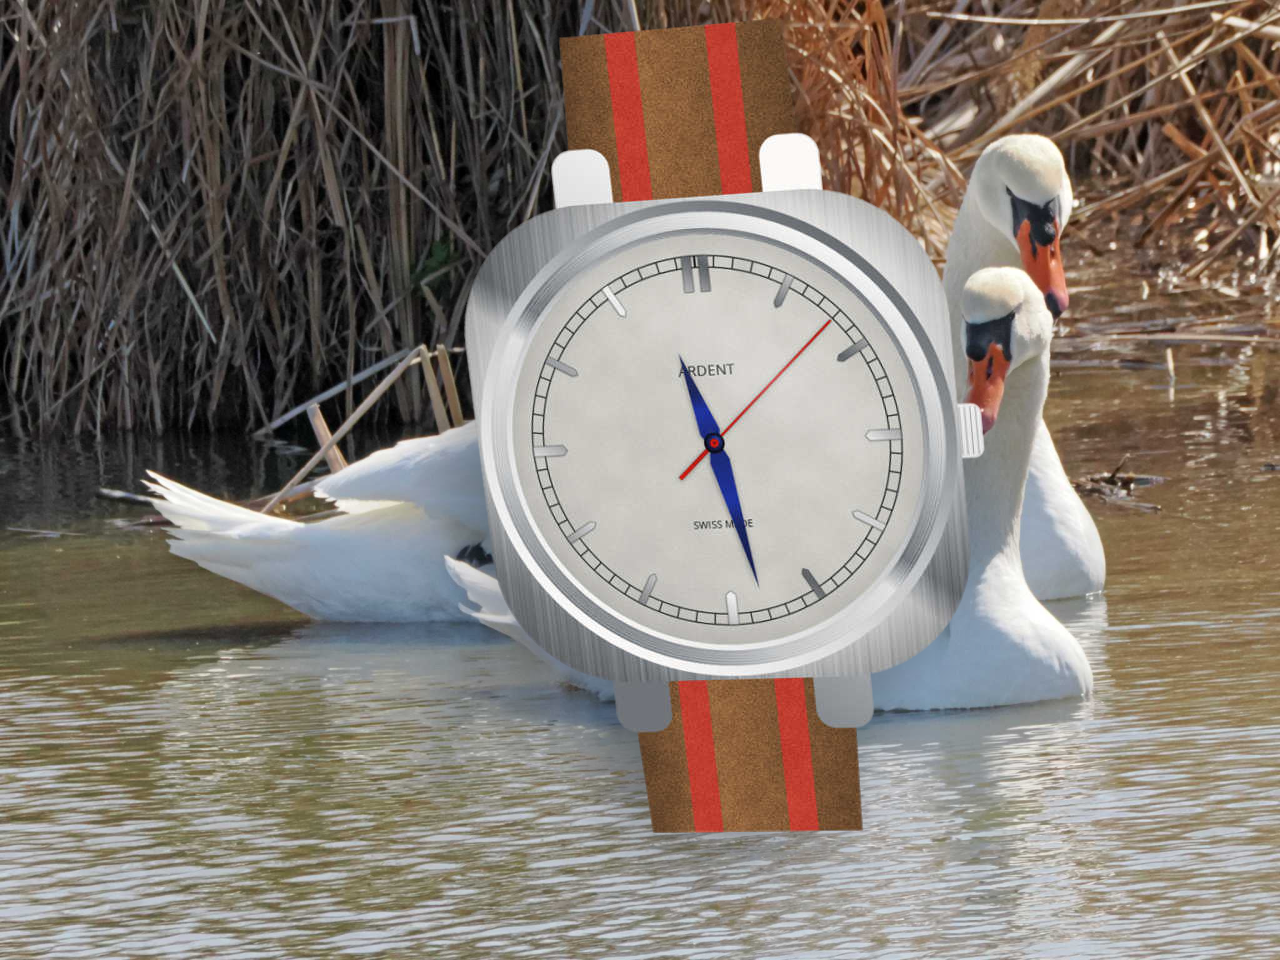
11h28m08s
